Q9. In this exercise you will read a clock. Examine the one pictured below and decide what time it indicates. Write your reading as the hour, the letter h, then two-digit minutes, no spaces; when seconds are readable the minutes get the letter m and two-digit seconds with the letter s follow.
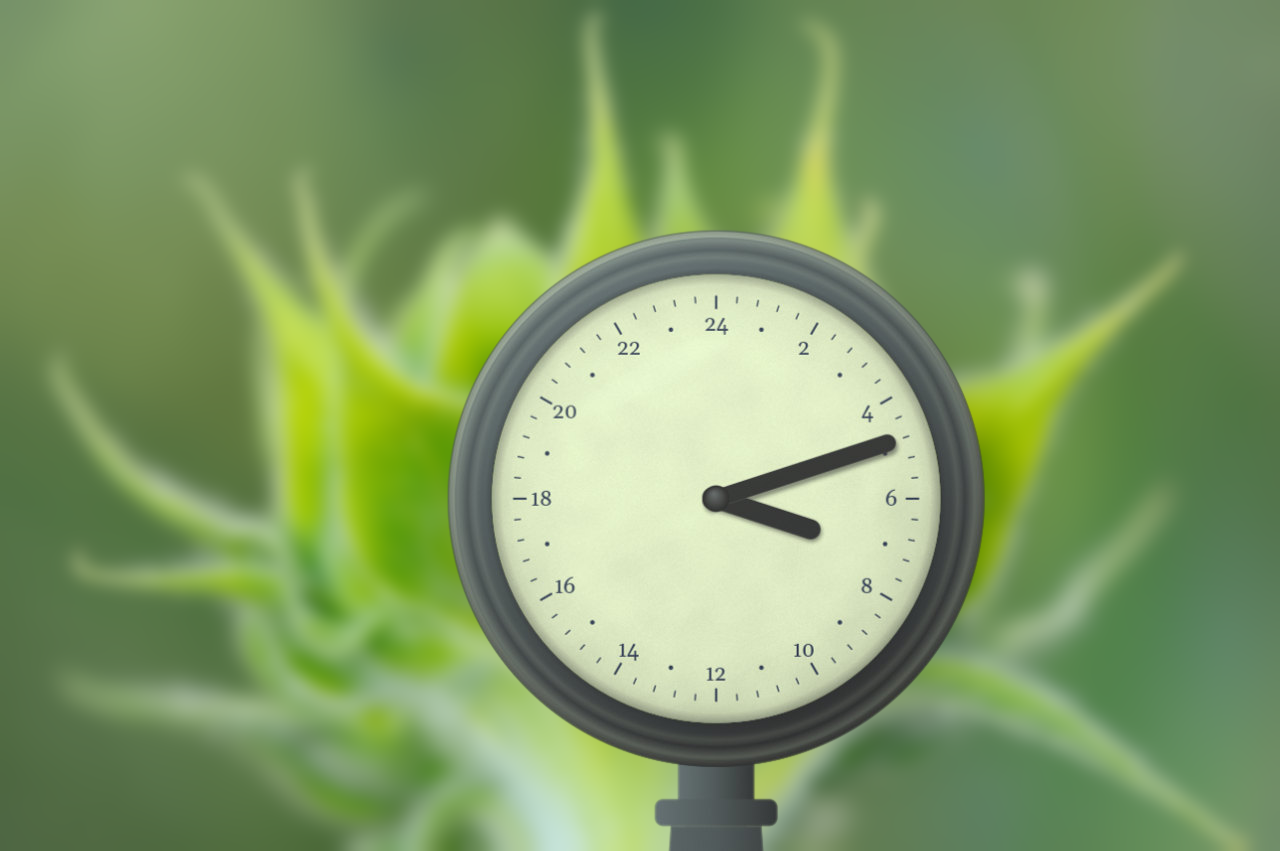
7h12
